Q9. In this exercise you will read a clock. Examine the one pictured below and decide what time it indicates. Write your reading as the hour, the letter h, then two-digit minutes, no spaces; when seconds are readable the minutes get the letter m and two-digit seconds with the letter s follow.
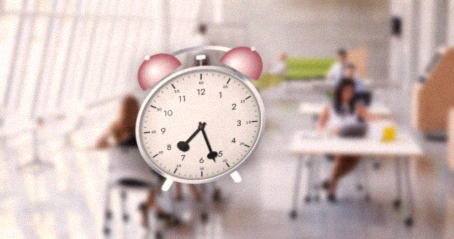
7h27
